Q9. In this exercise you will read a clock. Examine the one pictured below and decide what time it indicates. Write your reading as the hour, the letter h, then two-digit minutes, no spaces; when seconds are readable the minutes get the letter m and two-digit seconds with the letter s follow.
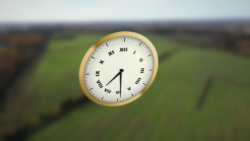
7h29
